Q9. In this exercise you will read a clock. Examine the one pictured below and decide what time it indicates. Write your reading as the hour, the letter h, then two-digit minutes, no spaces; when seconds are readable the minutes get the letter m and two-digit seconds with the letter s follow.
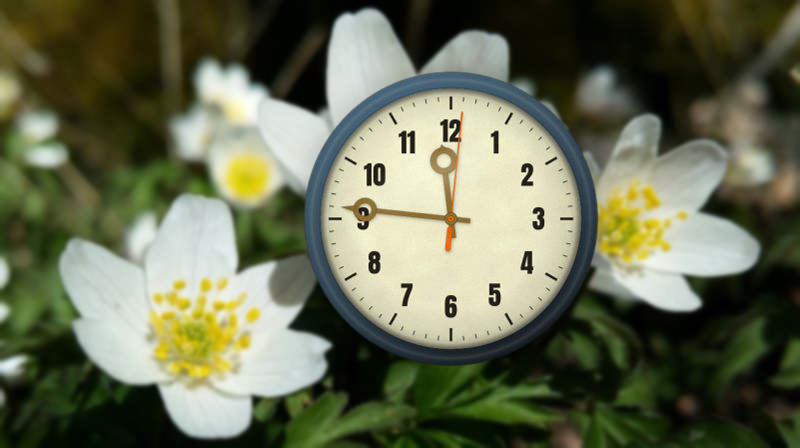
11h46m01s
